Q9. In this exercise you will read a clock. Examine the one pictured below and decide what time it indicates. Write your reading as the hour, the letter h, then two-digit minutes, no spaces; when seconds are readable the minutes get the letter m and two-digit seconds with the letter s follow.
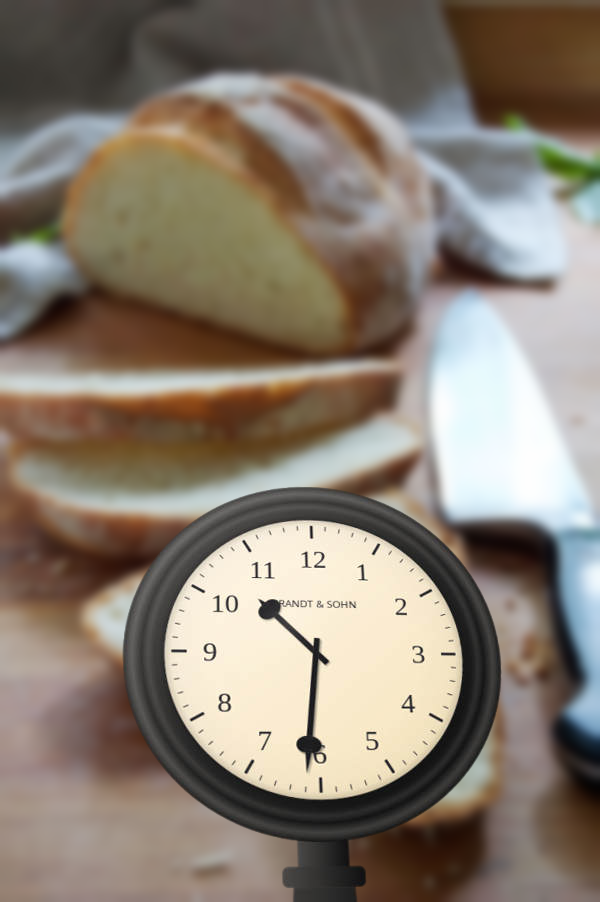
10h31
